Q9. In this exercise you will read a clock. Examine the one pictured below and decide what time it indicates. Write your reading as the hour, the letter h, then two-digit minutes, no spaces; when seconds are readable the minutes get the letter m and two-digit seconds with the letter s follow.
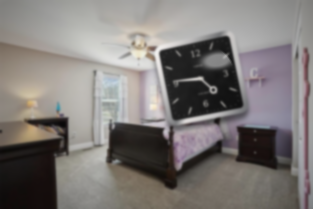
4h46
